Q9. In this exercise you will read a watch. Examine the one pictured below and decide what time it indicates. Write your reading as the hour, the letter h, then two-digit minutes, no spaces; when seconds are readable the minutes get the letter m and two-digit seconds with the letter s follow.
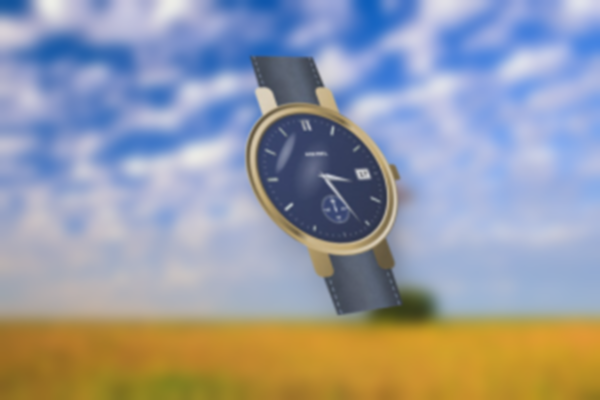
3h26
